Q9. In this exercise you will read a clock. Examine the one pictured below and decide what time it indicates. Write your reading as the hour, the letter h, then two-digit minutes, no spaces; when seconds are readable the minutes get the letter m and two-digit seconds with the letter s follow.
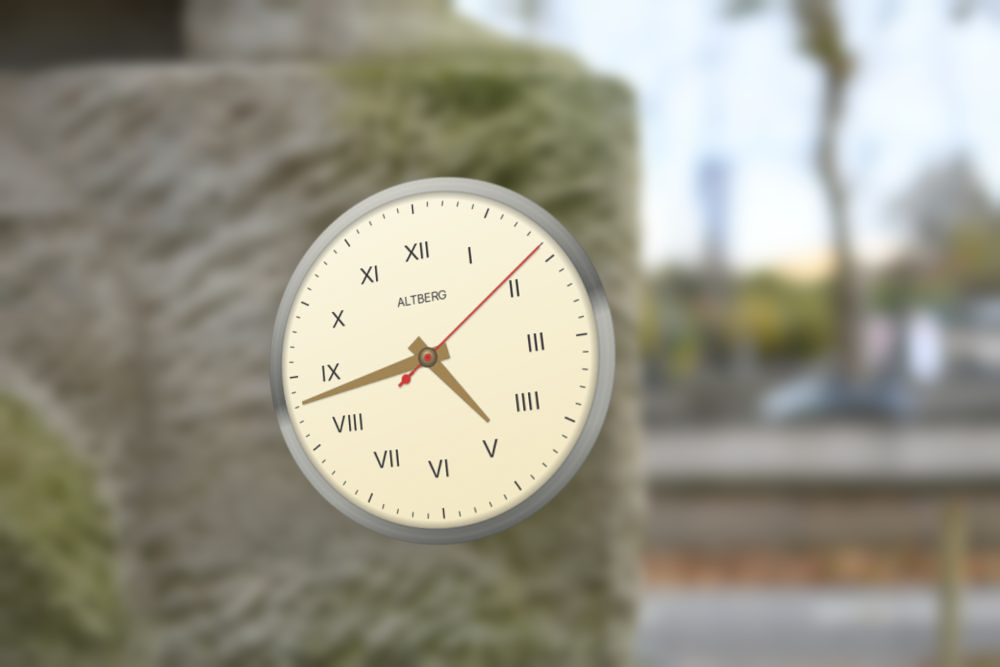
4h43m09s
